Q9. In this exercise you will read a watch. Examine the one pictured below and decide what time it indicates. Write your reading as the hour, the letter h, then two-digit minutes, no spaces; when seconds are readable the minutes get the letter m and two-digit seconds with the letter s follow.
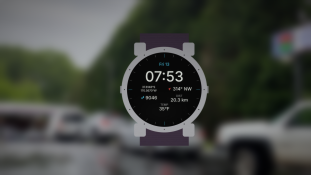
7h53
